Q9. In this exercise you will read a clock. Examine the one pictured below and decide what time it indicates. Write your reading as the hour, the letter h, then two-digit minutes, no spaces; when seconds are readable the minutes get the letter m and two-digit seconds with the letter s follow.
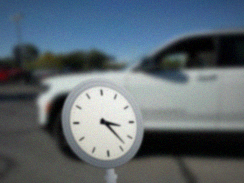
3h23
